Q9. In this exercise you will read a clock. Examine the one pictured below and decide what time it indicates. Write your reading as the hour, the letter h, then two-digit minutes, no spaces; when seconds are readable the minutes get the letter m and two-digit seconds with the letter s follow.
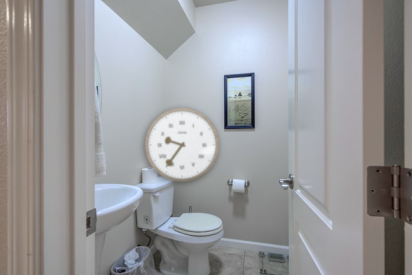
9h36
